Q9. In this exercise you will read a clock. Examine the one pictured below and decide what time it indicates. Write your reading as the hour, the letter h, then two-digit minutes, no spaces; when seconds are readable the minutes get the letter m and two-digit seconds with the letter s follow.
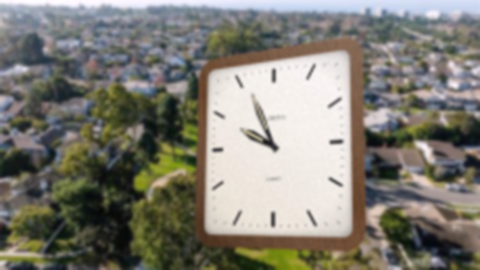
9h56
